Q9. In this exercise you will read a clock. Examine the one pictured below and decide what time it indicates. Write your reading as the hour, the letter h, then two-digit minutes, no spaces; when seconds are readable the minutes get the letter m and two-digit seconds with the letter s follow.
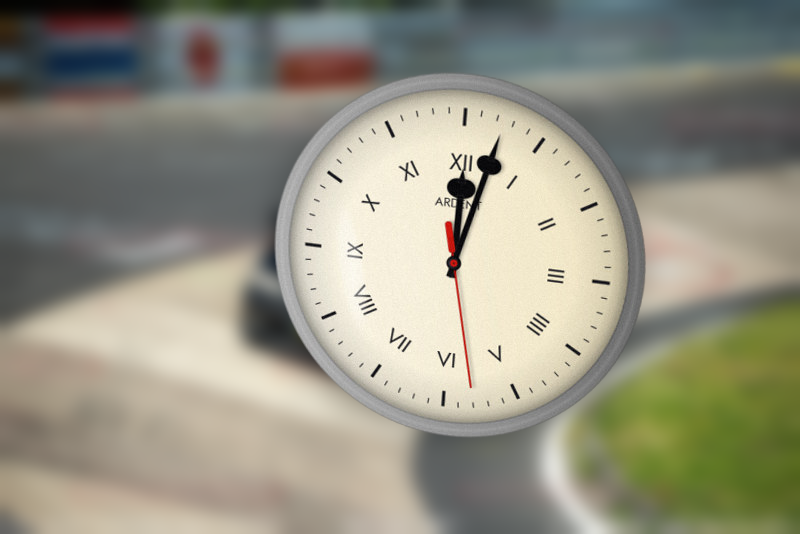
12h02m28s
